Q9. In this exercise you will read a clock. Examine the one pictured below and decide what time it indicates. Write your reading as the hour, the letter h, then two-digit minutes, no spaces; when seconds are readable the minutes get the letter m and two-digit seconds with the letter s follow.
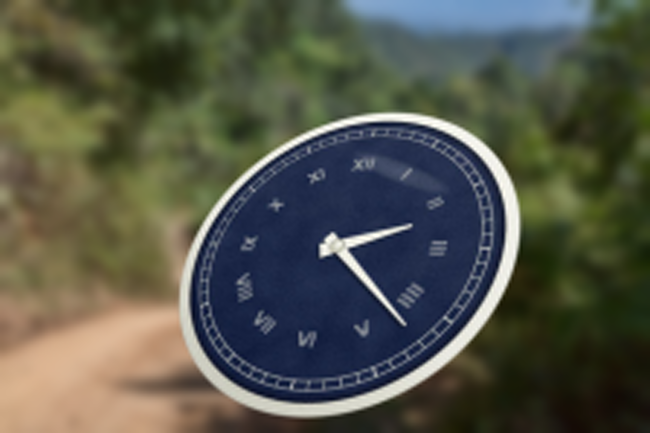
2h22
